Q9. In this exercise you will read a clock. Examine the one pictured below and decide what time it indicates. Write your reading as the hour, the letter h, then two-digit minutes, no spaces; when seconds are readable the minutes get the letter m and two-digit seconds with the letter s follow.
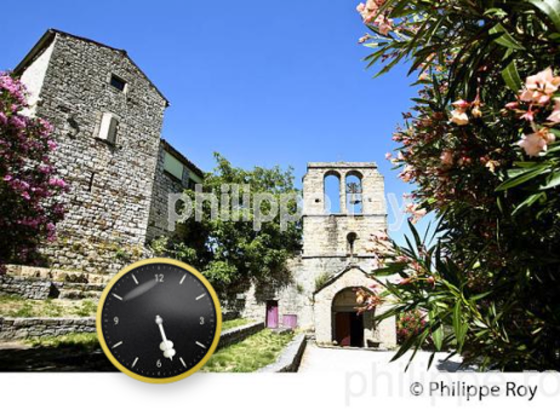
5h27
